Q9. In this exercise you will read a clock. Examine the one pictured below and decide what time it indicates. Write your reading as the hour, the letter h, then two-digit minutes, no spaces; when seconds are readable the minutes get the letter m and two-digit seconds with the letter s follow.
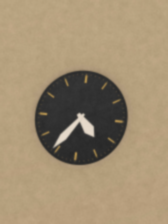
4h36
